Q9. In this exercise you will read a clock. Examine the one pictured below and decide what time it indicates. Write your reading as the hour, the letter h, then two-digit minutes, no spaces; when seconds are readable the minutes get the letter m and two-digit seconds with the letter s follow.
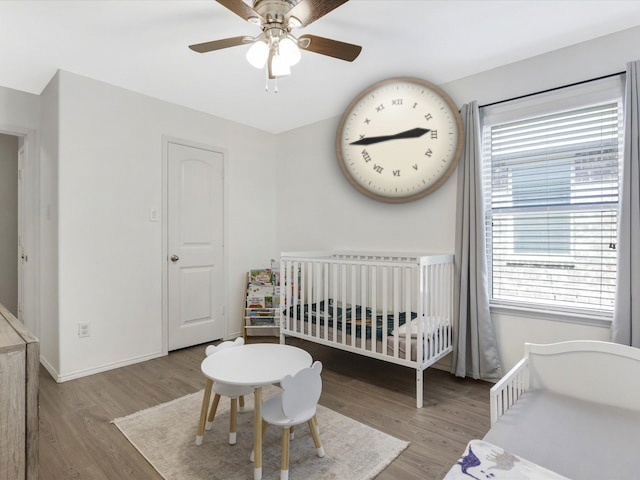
2h44
